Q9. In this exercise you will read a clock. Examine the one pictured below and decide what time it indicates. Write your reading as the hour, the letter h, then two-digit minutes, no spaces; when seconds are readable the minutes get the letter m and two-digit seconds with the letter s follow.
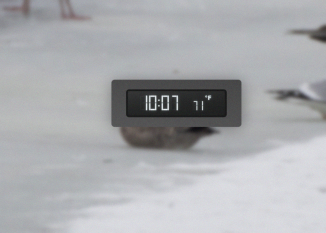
10h07
